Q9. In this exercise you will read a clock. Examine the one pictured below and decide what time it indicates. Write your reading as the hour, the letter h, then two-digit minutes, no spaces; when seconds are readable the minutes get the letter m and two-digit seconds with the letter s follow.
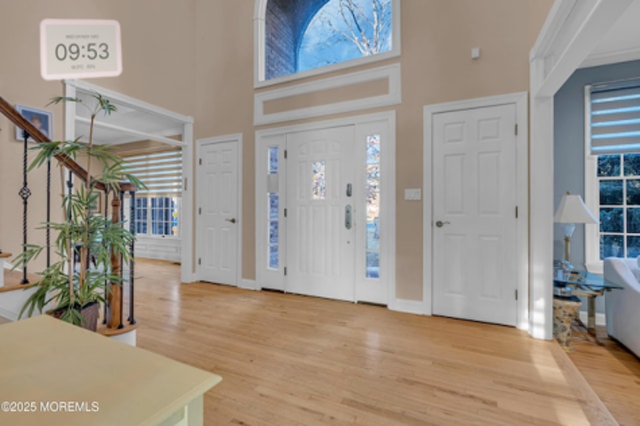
9h53
